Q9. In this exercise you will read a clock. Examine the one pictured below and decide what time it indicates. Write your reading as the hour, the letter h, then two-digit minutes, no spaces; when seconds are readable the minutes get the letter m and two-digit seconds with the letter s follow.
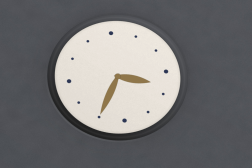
3h35
